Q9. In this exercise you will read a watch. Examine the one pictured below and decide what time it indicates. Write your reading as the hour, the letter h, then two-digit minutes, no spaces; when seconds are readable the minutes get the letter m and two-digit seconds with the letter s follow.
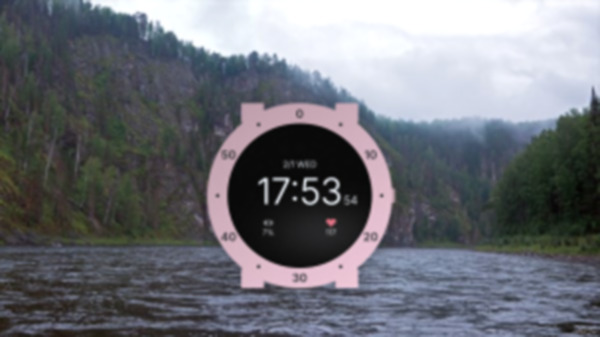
17h53
